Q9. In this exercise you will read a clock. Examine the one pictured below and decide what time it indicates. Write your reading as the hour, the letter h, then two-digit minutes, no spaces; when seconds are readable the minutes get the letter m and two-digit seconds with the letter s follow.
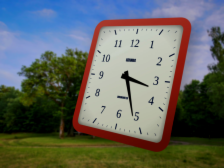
3h26
